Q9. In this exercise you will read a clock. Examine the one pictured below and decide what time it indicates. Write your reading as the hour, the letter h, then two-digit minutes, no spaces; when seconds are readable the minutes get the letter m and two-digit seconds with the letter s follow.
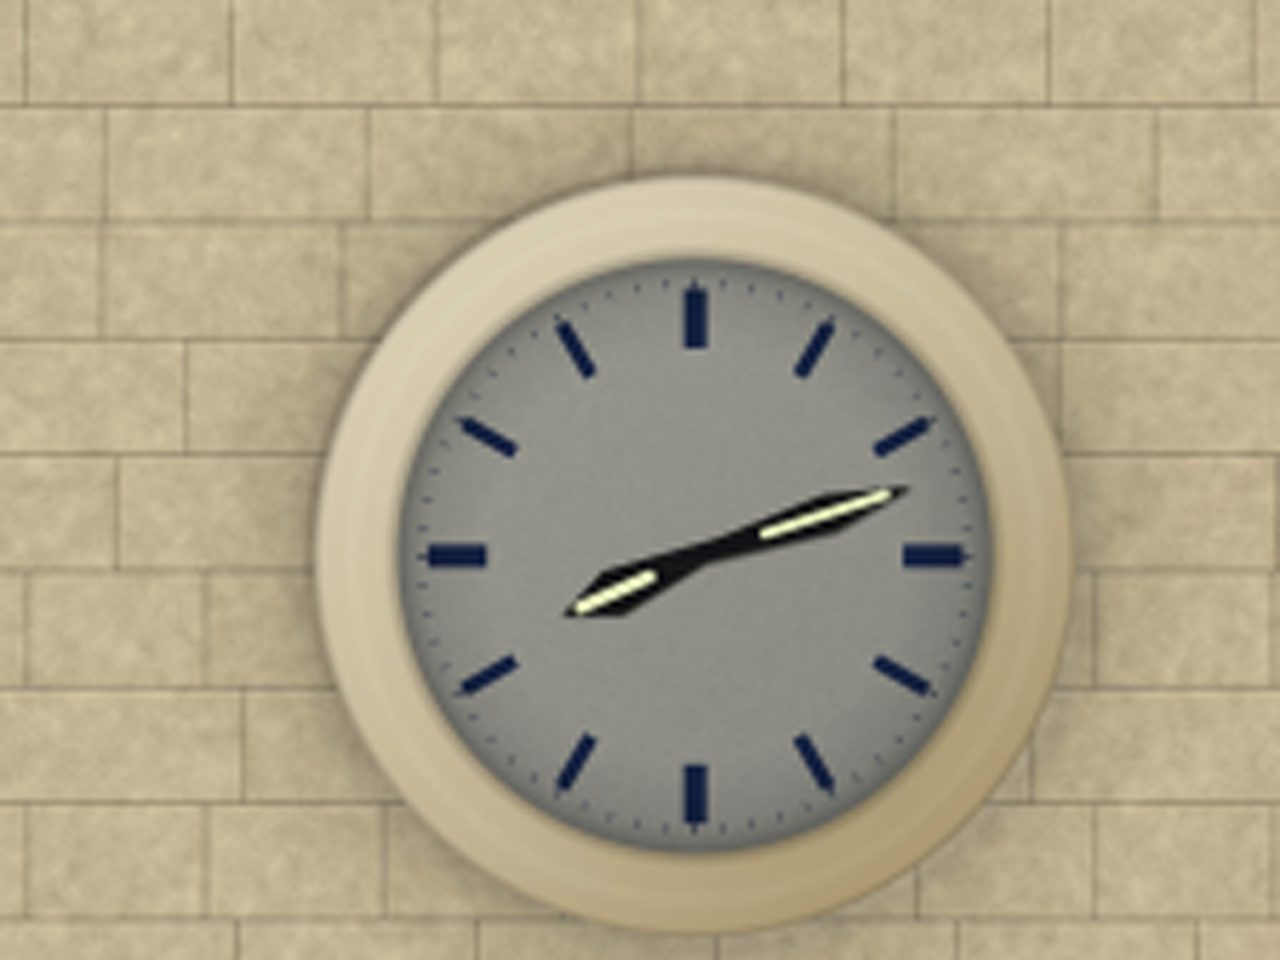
8h12
